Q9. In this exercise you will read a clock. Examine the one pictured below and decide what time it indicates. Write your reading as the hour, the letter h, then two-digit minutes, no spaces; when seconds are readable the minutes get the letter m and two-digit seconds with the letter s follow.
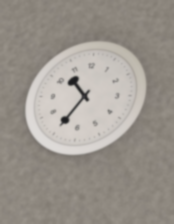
10h35
